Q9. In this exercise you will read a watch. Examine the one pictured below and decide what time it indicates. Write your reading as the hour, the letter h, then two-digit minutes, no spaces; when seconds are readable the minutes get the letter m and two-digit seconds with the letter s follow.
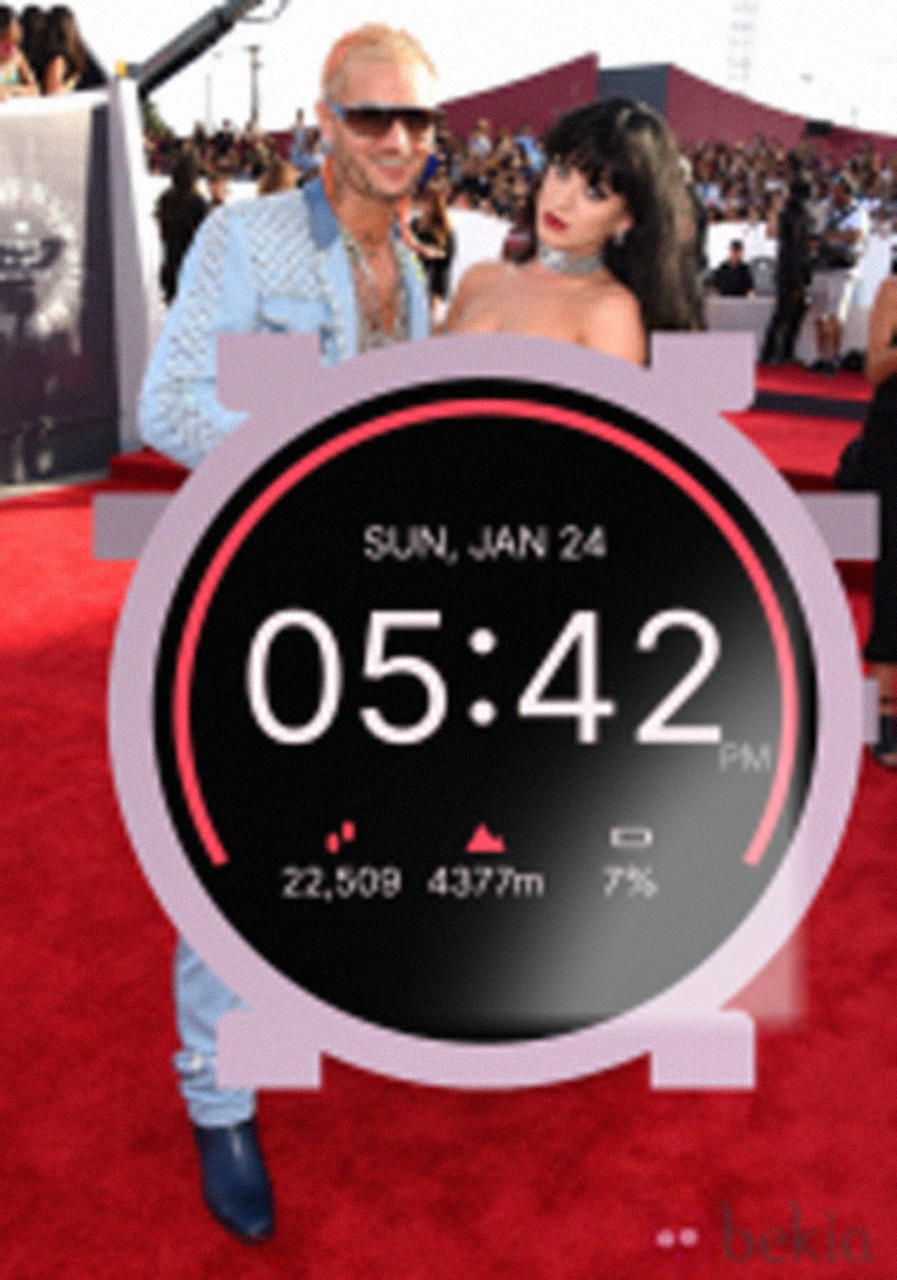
5h42
